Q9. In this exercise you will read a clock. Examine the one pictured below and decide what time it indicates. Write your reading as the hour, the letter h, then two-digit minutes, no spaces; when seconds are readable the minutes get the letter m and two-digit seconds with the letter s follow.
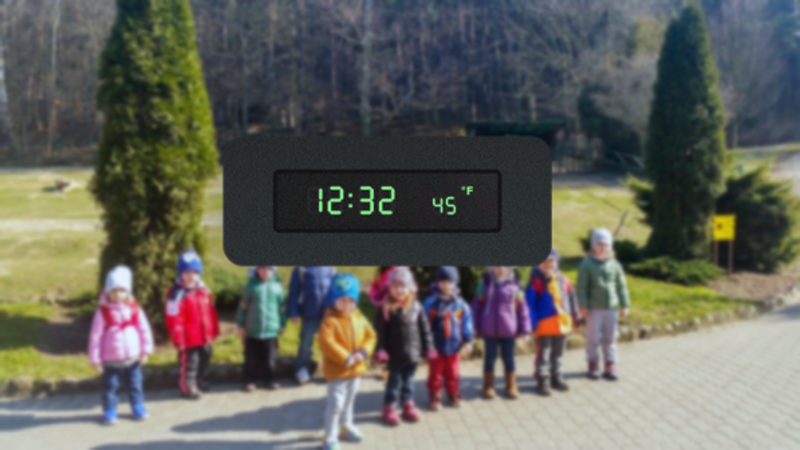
12h32
